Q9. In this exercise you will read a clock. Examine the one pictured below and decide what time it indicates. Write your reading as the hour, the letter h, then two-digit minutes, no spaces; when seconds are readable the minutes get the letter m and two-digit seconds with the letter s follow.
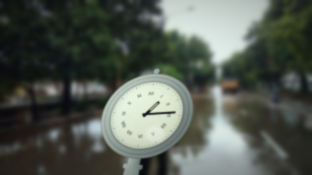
1h14
